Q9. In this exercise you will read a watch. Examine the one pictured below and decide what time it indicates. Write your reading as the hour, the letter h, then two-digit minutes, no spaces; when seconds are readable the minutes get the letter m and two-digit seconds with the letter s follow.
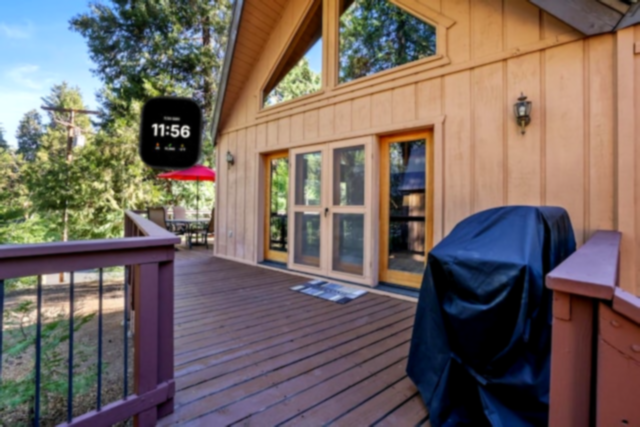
11h56
